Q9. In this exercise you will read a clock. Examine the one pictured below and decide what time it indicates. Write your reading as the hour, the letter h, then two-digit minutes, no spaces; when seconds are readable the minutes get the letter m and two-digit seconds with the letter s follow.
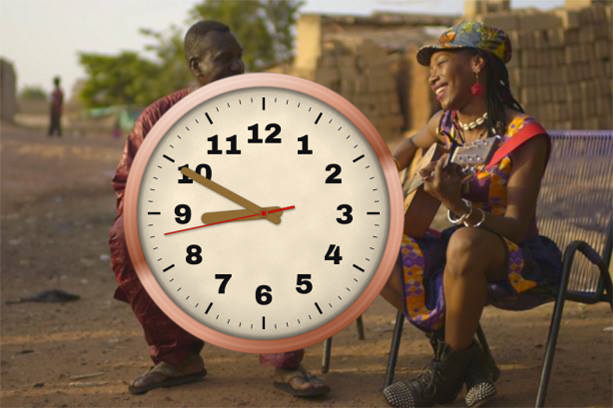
8h49m43s
